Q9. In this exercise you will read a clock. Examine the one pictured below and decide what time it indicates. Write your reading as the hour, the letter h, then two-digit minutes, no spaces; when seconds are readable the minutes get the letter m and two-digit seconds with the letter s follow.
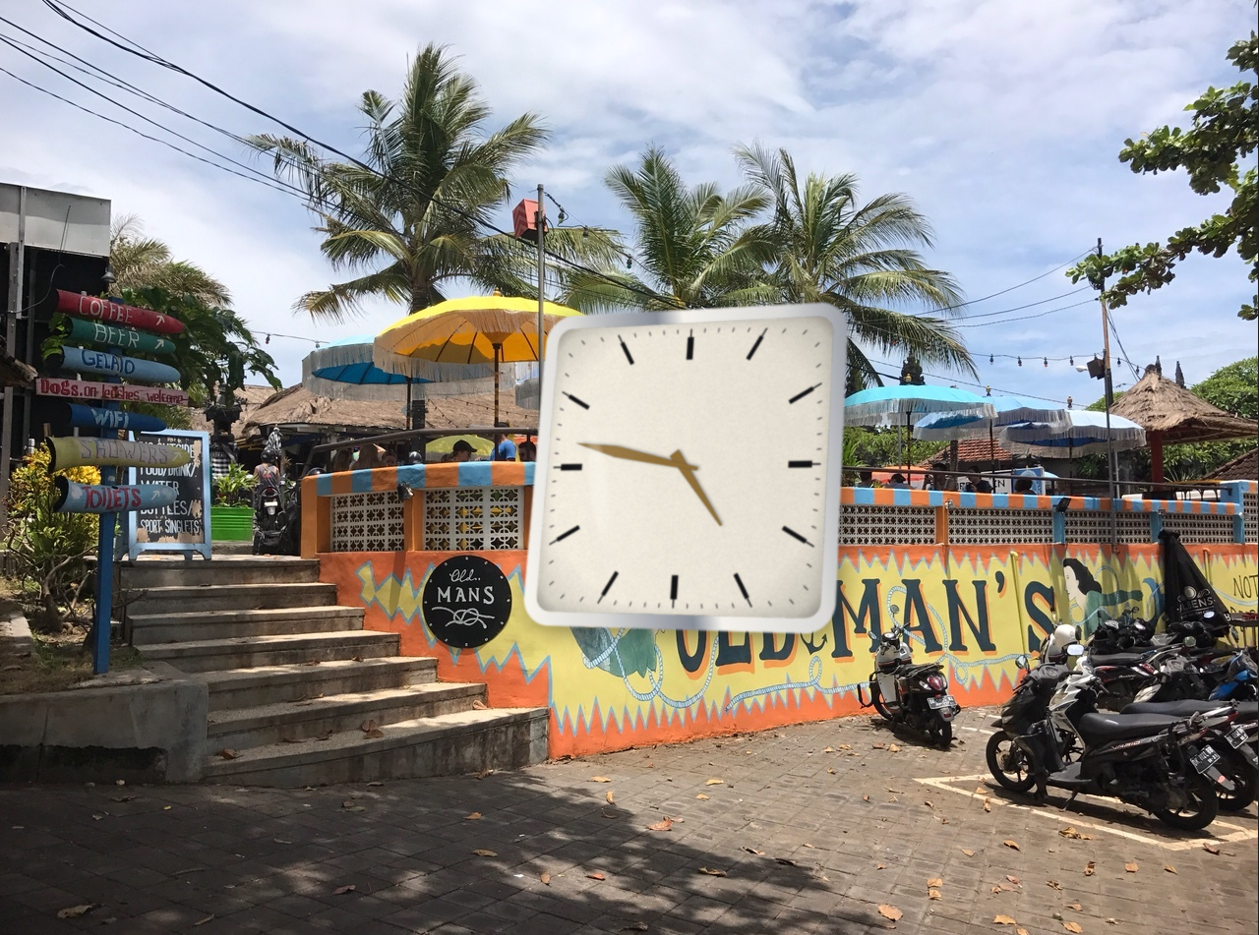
4h47
